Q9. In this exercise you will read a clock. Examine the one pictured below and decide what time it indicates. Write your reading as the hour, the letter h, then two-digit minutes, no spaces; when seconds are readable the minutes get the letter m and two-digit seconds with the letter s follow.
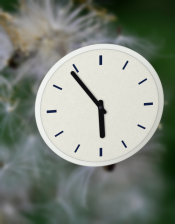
5h54
